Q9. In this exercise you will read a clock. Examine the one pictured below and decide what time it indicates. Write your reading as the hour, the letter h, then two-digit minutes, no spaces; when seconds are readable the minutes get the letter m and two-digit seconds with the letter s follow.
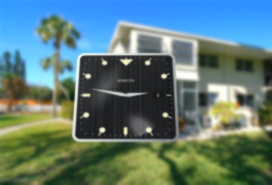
2h47
